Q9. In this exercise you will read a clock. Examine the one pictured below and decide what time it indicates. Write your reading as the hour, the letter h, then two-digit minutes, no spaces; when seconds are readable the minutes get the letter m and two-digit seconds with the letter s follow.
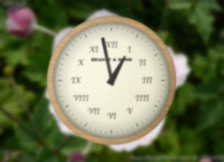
12h58
